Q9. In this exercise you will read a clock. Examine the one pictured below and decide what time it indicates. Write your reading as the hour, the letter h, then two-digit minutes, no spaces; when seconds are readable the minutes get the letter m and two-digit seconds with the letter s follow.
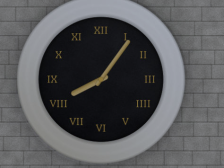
8h06
